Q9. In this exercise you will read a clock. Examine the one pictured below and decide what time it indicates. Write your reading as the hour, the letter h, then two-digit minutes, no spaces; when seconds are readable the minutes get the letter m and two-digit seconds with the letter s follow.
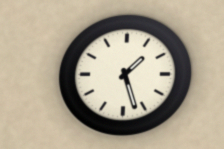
1h27
